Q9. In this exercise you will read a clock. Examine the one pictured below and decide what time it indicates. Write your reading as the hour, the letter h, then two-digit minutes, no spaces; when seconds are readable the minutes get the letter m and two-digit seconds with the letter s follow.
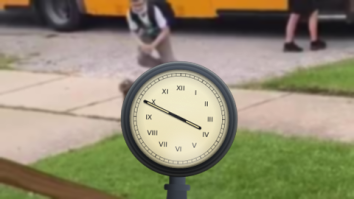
3h49
